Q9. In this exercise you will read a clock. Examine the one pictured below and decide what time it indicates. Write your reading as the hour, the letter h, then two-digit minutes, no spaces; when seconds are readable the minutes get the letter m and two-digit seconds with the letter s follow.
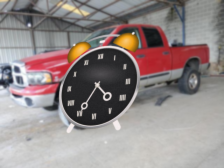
4h35
